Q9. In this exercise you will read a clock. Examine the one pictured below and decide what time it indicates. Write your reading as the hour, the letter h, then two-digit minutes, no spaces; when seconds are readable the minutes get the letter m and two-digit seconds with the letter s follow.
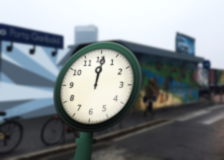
12h01
